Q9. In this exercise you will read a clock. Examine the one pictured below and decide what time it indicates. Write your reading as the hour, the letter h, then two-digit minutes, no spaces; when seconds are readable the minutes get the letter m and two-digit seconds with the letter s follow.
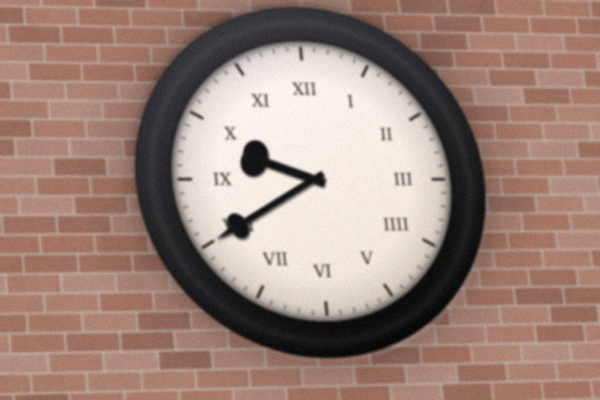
9h40
